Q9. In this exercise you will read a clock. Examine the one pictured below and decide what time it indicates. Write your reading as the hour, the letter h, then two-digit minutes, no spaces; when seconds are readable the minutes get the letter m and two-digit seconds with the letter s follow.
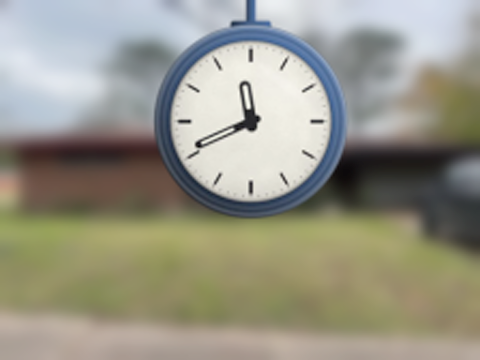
11h41
